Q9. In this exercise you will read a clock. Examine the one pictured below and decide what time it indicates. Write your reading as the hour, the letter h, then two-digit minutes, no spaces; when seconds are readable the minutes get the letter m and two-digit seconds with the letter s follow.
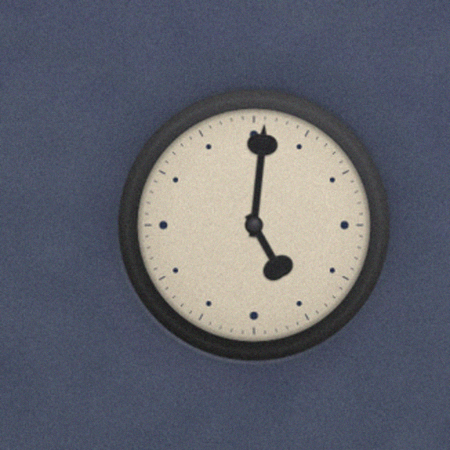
5h01
